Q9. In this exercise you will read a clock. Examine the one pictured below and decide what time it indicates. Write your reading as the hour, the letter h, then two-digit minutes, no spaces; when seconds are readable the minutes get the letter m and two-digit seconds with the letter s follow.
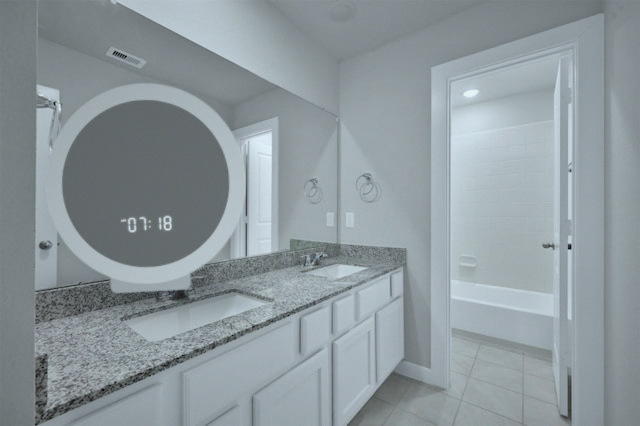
7h18
